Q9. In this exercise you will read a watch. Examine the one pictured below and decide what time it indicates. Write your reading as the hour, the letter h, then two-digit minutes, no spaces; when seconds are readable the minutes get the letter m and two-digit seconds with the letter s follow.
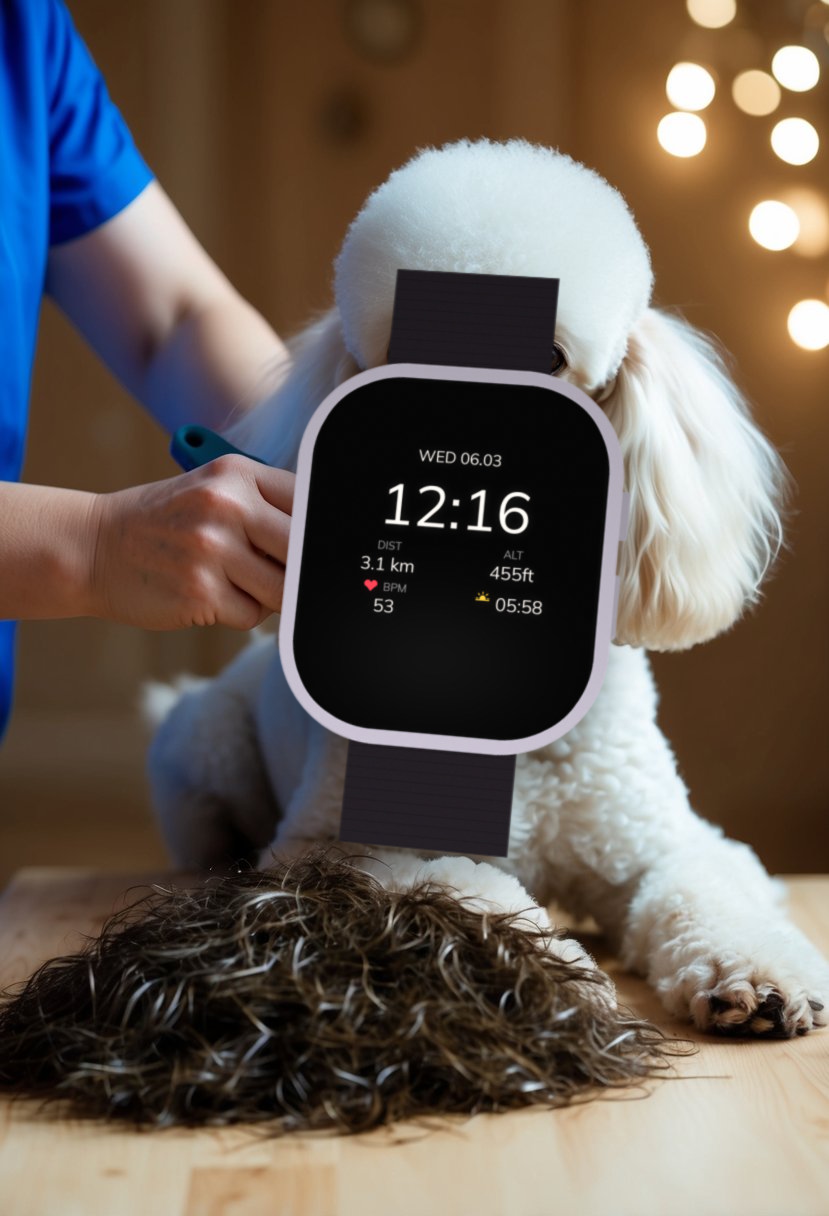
12h16
